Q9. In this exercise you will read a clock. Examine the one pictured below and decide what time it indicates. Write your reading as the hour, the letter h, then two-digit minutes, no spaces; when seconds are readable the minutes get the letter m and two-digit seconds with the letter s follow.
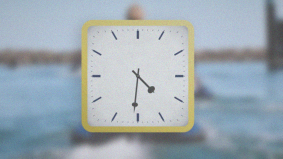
4h31
